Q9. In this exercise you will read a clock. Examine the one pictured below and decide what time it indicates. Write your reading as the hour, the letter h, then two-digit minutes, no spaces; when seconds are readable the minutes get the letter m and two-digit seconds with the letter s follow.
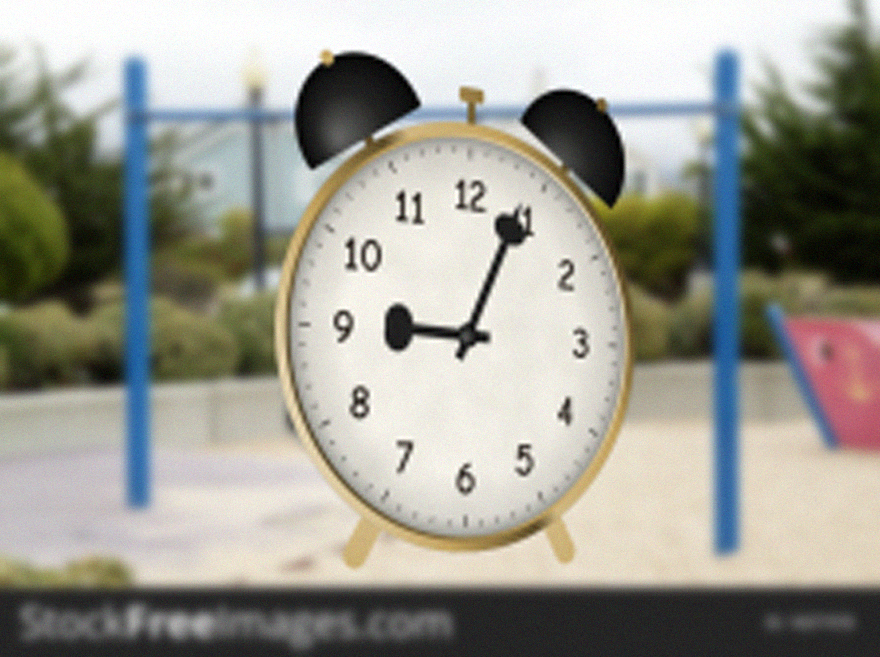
9h04
